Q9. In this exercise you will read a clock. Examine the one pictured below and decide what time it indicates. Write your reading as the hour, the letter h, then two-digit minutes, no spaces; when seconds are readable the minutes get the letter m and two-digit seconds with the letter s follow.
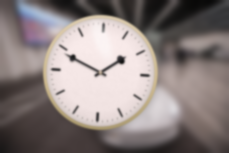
1h49
